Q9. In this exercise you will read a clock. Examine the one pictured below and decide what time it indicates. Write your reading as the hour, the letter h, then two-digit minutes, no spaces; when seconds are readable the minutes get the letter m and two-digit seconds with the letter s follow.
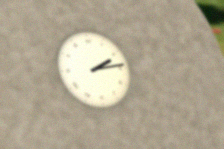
2h14
